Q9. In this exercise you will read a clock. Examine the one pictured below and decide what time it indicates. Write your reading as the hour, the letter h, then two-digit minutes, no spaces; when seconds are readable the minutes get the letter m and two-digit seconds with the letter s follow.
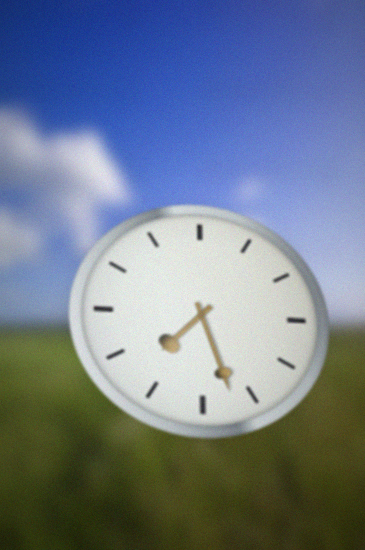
7h27
